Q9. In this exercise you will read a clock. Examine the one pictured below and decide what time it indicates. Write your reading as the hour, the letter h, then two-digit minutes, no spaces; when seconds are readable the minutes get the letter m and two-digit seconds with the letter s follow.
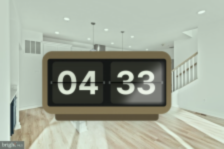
4h33
